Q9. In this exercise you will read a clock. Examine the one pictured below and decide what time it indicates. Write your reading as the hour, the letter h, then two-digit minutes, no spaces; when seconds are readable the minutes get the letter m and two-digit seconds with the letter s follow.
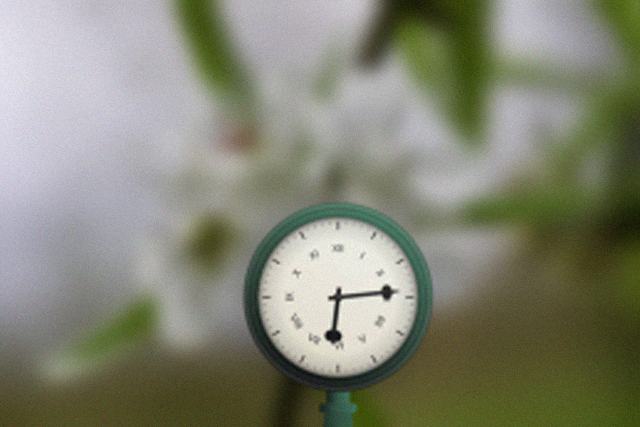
6h14
